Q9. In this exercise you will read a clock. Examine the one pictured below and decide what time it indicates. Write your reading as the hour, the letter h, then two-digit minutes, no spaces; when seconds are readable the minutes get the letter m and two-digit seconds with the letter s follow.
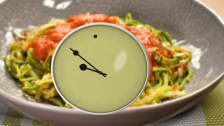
9h53
